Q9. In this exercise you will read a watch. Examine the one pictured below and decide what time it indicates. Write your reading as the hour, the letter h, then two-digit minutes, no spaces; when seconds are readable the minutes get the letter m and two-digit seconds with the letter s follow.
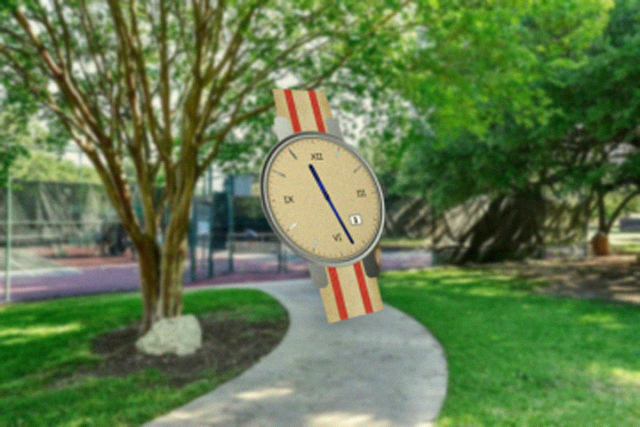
11h27
